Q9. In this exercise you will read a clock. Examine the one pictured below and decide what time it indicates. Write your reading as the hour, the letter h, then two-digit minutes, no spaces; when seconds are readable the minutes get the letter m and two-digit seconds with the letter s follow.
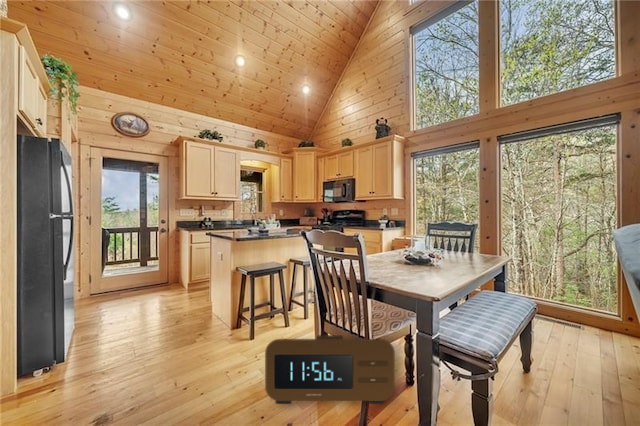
11h56
